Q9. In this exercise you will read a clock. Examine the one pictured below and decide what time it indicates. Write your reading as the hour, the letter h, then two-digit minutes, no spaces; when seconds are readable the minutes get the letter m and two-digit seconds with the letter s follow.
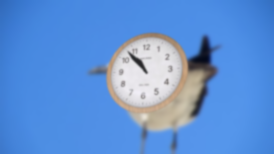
10h53
